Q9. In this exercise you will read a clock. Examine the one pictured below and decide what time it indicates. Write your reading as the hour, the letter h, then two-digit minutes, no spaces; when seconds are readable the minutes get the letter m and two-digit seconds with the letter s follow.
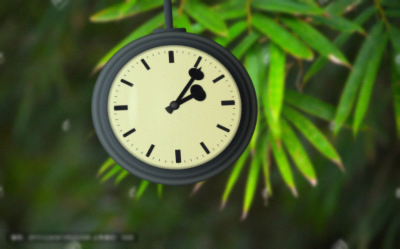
2h06
